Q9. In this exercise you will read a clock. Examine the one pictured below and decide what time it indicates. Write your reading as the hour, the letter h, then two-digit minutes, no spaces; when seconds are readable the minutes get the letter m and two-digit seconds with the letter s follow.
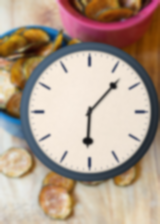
6h07
